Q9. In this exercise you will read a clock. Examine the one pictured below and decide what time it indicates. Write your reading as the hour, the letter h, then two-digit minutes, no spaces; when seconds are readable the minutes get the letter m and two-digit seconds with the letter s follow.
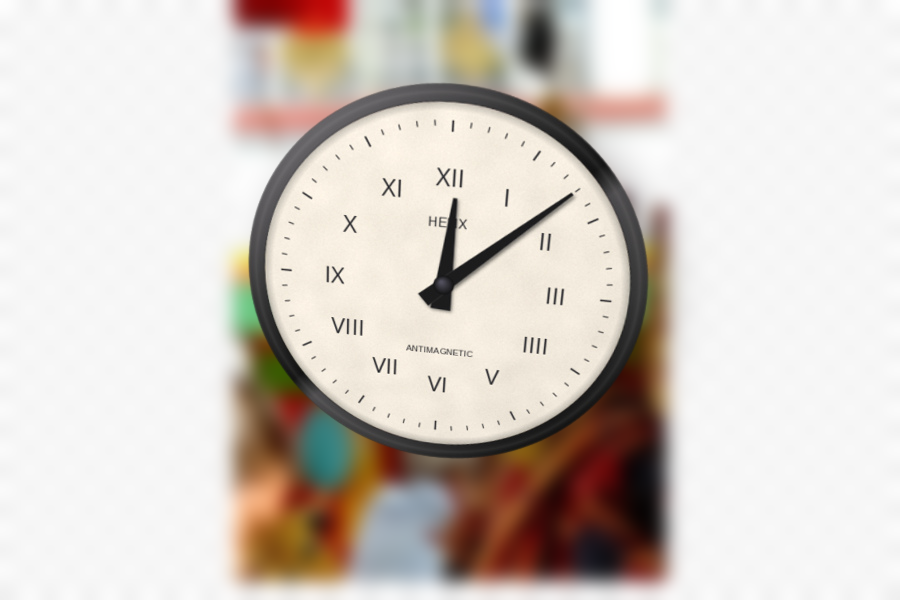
12h08
